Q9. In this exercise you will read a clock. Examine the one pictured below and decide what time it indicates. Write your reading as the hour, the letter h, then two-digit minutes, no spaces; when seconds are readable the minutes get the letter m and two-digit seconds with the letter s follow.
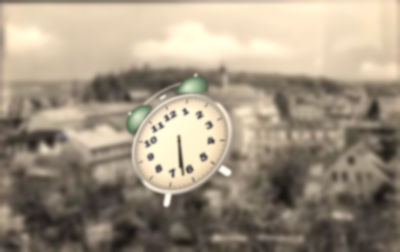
6h32
